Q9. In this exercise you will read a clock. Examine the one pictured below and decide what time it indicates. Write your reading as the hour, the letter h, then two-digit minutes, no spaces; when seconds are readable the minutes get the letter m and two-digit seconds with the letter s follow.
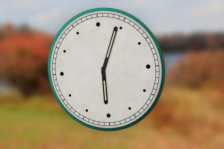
6h04
